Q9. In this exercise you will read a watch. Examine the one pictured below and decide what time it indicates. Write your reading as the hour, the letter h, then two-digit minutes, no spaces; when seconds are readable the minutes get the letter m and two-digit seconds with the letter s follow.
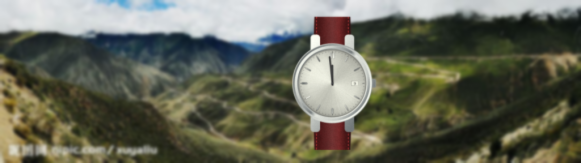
11h59
